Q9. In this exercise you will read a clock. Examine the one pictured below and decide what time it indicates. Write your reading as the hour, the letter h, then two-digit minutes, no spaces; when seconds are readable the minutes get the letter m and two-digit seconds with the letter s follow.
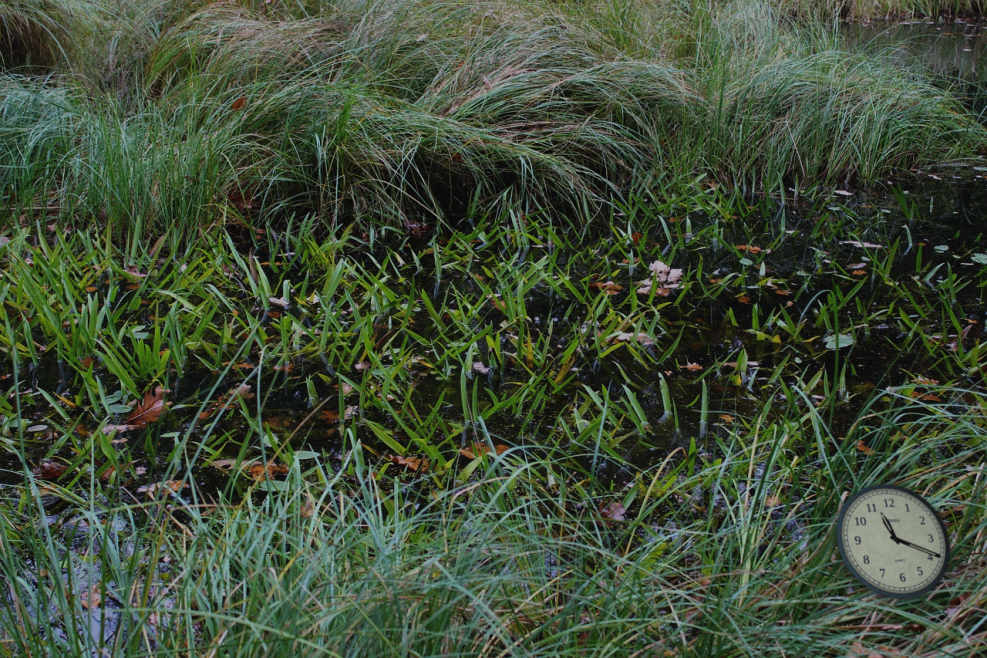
11h19
